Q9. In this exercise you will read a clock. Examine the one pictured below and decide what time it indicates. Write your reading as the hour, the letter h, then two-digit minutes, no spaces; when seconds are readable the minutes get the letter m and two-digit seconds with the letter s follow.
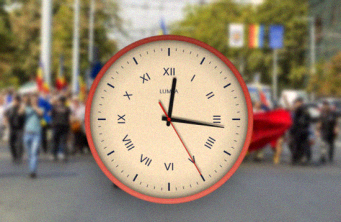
12h16m25s
